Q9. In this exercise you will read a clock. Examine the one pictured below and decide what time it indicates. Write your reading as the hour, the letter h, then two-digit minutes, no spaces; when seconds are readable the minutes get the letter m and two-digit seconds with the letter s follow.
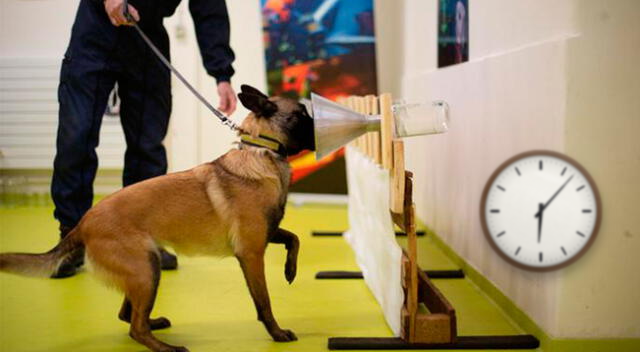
6h07
